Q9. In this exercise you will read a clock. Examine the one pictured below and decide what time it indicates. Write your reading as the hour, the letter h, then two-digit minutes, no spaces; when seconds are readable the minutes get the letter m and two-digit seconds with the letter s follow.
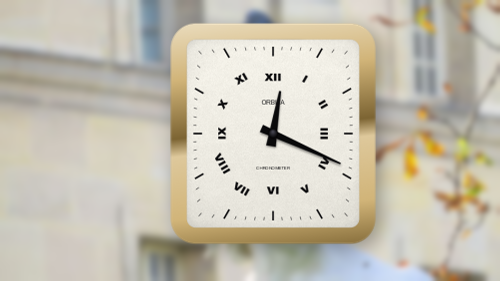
12h19
